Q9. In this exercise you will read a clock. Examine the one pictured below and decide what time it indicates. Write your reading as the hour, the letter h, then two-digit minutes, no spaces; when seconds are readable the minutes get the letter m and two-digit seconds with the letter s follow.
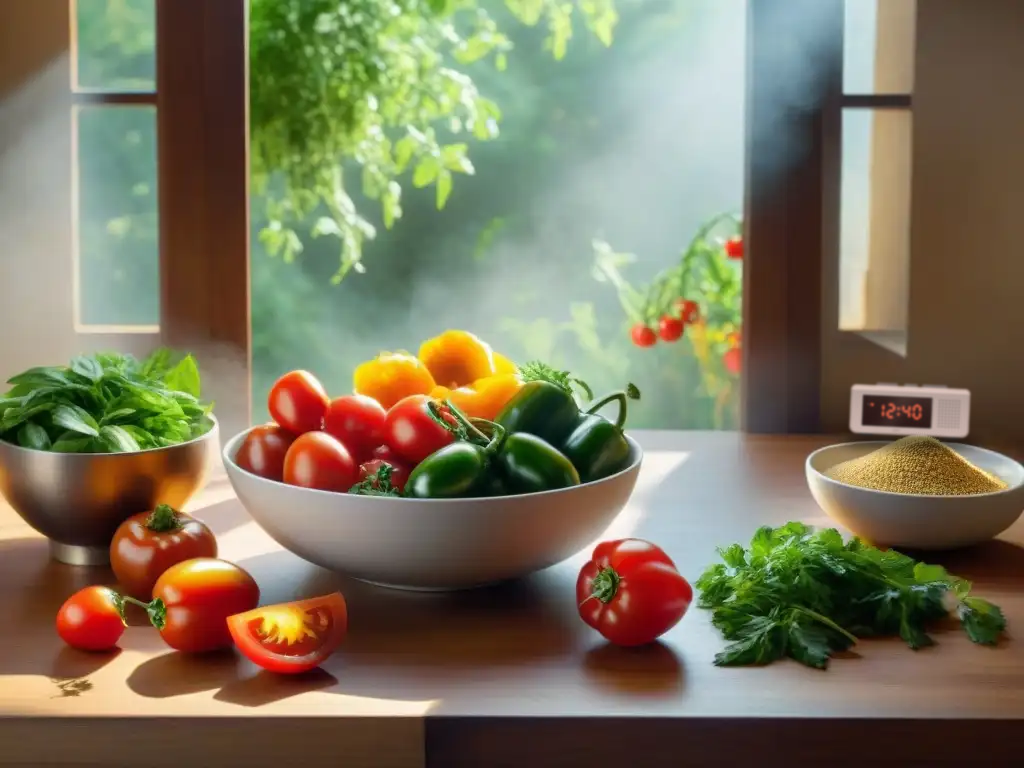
12h40
